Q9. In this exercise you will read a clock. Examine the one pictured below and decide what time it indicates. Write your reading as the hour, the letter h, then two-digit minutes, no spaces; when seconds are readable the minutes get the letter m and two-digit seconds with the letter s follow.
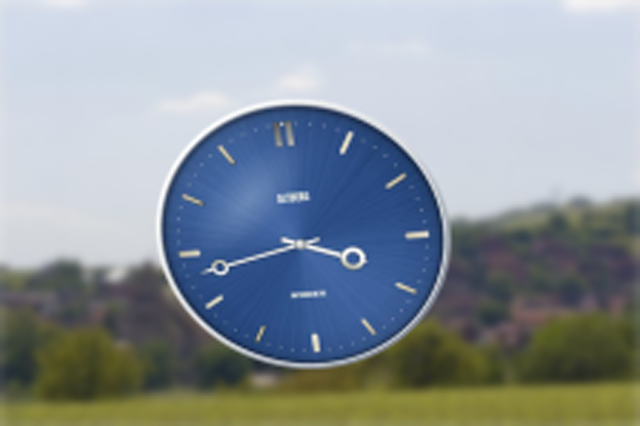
3h43
